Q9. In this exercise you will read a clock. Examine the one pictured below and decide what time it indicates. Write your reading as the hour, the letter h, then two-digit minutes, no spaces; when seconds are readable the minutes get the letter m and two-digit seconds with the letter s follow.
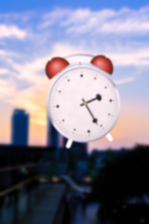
2h26
